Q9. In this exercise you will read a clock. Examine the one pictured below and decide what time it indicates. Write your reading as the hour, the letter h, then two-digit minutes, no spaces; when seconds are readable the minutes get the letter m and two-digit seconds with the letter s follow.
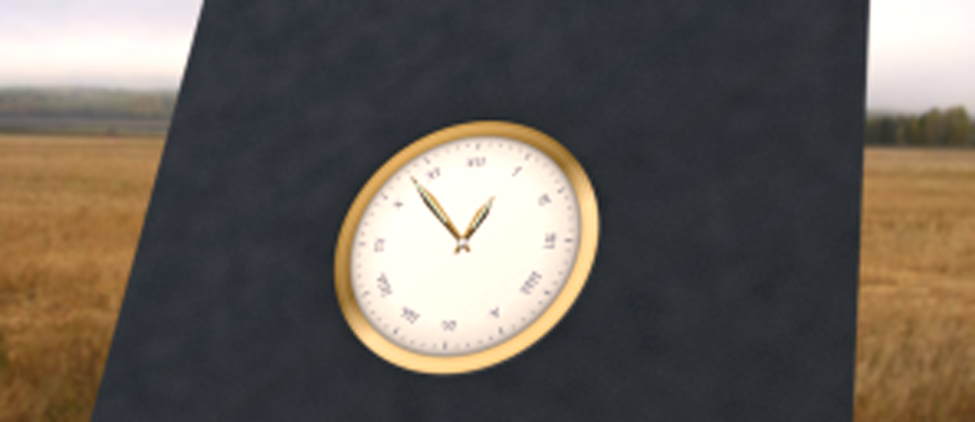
12h53
